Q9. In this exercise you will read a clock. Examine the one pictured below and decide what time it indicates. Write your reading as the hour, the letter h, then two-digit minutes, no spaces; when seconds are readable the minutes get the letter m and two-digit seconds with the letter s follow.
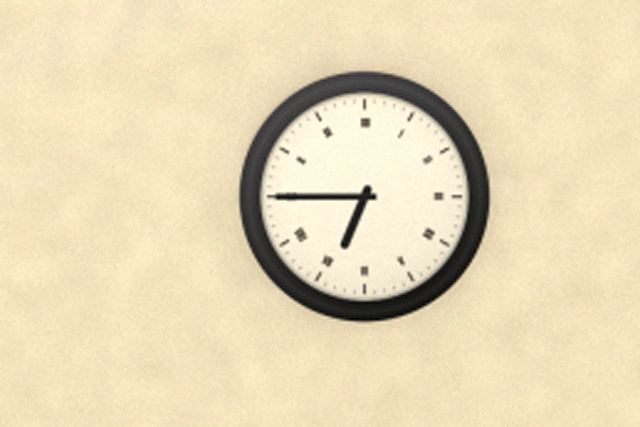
6h45
